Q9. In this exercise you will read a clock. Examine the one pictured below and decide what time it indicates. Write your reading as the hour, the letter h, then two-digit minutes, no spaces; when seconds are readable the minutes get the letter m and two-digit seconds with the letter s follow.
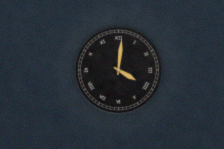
4h01
